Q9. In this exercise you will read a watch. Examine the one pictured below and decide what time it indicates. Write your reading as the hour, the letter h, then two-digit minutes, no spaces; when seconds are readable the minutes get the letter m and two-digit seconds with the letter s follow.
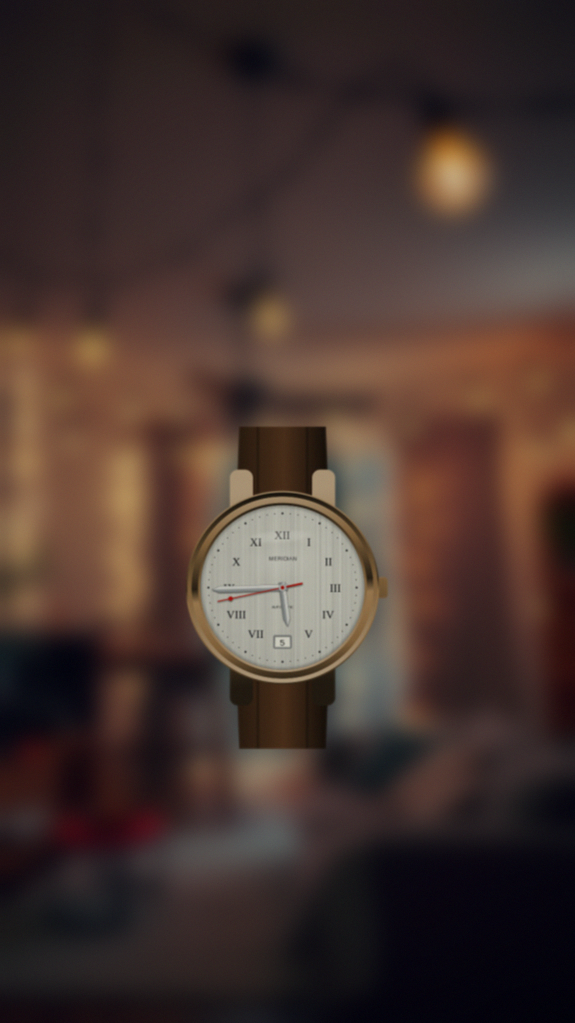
5h44m43s
